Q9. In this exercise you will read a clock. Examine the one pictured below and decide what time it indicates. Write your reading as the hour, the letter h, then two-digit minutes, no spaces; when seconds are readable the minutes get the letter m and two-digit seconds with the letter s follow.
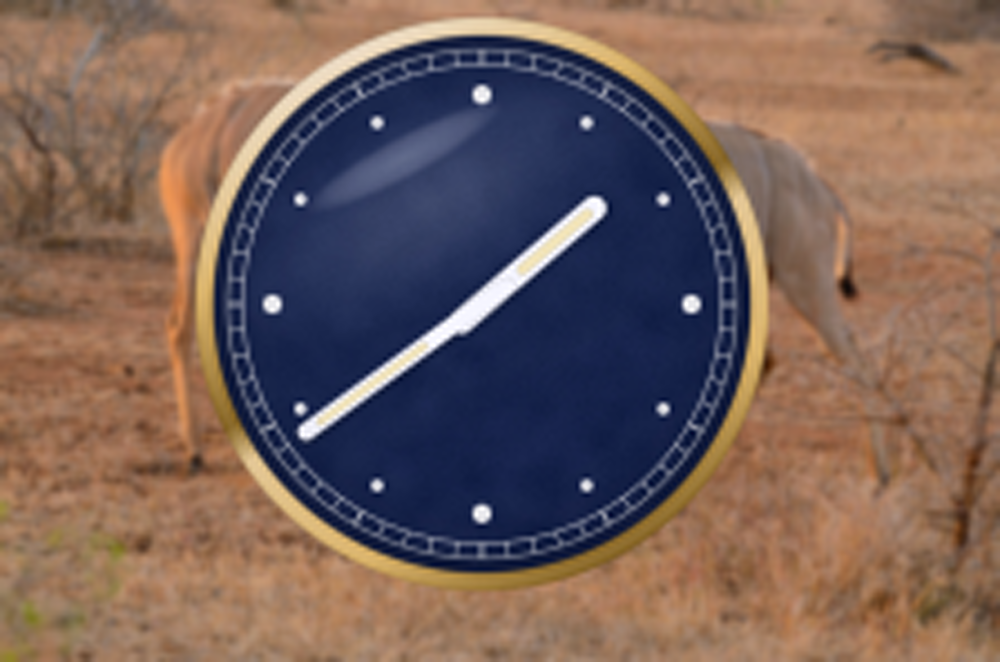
1h39
